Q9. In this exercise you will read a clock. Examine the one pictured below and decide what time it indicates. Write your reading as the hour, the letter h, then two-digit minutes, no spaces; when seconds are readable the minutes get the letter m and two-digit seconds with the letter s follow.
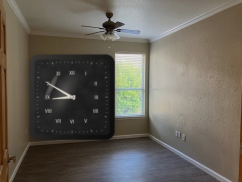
8h50
